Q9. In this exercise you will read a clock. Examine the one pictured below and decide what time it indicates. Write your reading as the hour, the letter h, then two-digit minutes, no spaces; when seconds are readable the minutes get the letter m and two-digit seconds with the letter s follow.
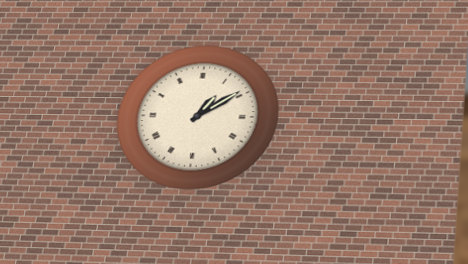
1h09
